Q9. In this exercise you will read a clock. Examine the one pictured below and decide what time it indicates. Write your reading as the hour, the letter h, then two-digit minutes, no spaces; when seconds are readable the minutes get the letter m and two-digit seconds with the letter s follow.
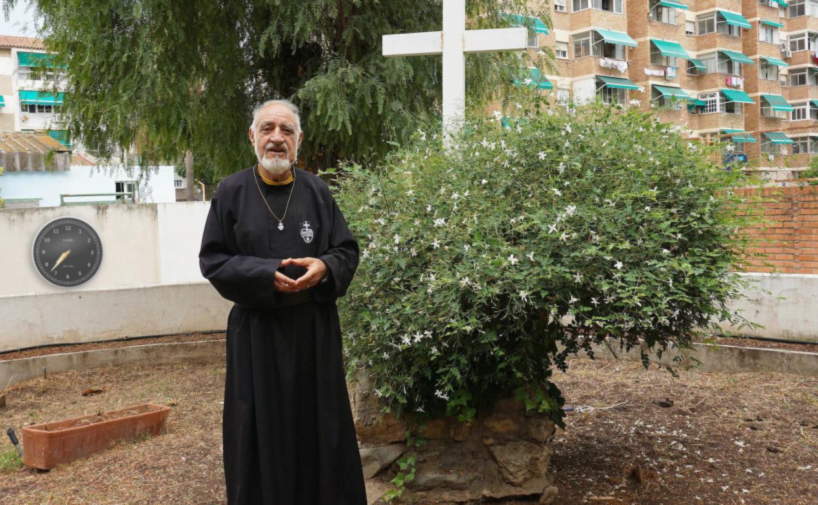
7h37
